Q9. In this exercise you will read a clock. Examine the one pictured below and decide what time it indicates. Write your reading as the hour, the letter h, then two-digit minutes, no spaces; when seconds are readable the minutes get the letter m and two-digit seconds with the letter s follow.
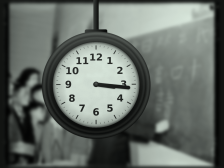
3h16
